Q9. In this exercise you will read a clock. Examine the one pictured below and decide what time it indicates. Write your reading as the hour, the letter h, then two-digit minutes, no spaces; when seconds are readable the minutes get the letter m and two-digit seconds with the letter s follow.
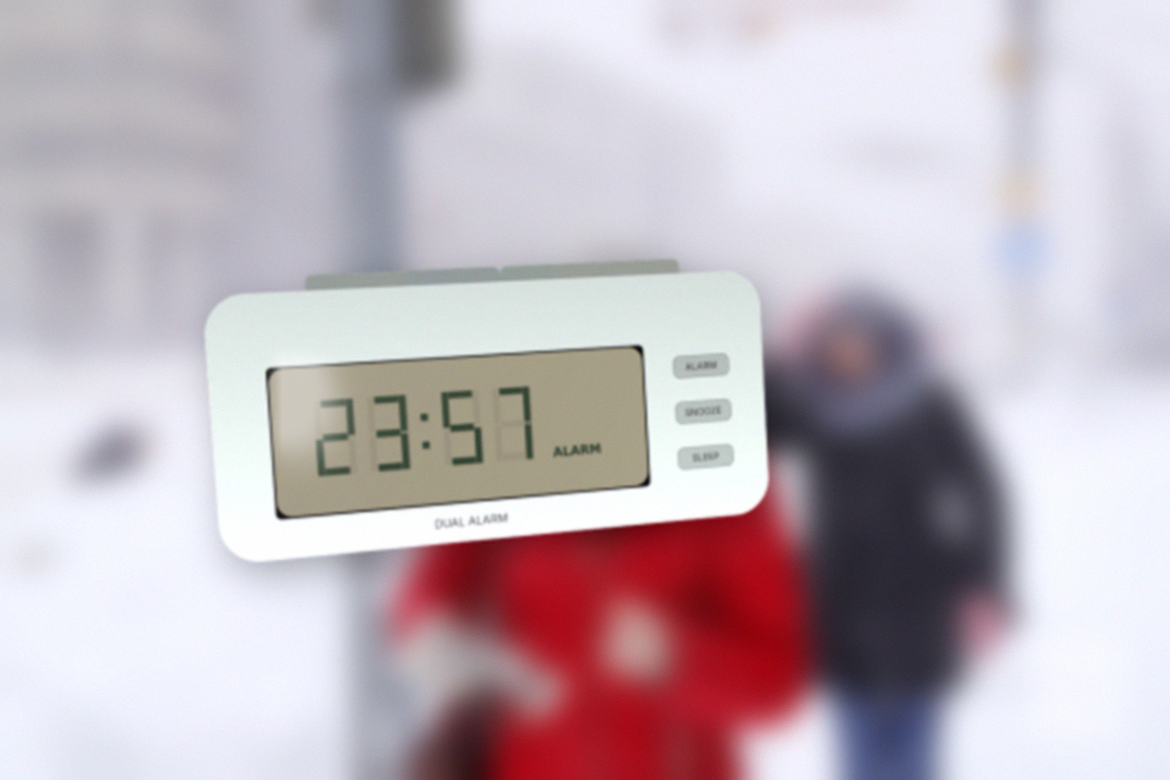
23h57
